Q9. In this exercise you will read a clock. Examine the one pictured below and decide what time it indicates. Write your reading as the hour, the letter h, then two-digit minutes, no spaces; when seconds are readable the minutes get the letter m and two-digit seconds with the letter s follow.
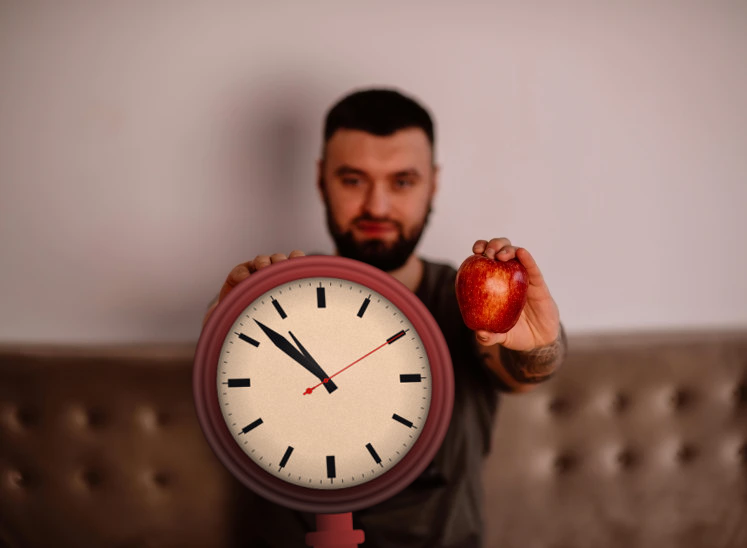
10h52m10s
